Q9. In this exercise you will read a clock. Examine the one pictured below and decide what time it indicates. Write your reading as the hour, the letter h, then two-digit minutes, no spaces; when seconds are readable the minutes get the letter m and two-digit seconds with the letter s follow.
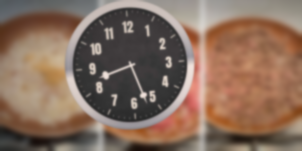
8h27
